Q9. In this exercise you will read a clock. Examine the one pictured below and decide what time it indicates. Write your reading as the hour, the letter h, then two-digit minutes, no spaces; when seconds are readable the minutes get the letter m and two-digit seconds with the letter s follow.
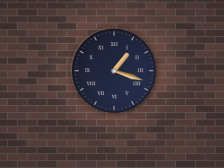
1h18
